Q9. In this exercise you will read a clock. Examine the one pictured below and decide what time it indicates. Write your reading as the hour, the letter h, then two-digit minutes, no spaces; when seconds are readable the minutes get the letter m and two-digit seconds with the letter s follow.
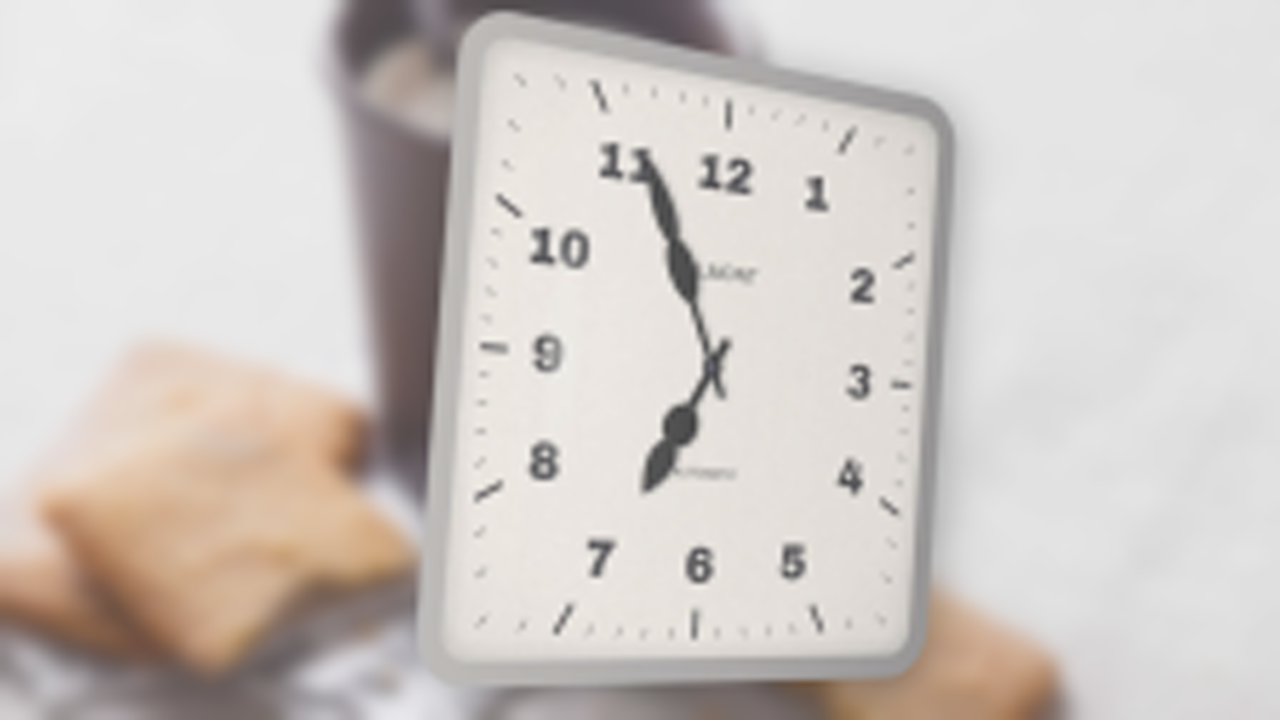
6h56
